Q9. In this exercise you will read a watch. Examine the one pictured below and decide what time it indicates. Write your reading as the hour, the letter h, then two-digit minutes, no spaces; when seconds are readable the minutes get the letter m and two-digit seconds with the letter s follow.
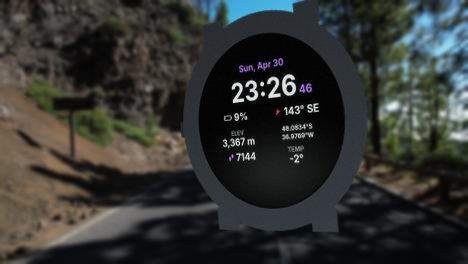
23h26m46s
